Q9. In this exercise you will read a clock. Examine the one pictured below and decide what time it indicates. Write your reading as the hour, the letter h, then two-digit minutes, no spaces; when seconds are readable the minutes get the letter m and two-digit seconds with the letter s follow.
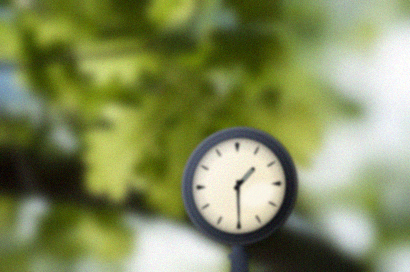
1h30
